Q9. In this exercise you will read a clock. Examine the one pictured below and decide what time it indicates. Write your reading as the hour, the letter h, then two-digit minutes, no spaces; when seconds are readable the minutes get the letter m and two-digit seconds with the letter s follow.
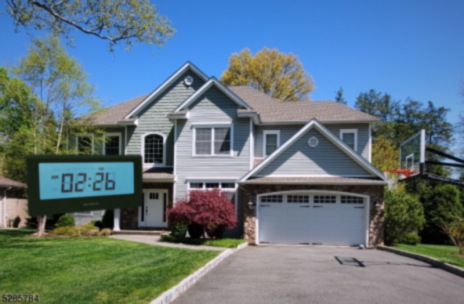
2h26
